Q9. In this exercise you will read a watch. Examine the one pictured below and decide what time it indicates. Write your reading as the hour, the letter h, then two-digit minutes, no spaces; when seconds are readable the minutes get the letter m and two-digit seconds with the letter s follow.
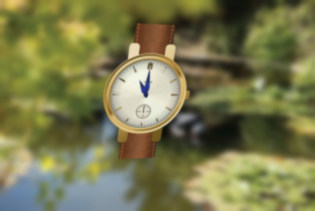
11h00
